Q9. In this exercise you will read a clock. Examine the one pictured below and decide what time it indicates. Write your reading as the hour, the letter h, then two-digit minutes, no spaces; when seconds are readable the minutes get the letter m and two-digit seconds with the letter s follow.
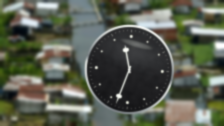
11h33
